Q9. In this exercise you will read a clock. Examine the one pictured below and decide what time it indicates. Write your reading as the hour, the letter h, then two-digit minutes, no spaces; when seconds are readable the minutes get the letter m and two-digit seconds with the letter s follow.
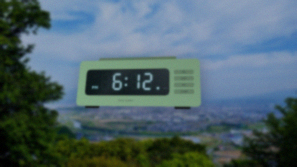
6h12
